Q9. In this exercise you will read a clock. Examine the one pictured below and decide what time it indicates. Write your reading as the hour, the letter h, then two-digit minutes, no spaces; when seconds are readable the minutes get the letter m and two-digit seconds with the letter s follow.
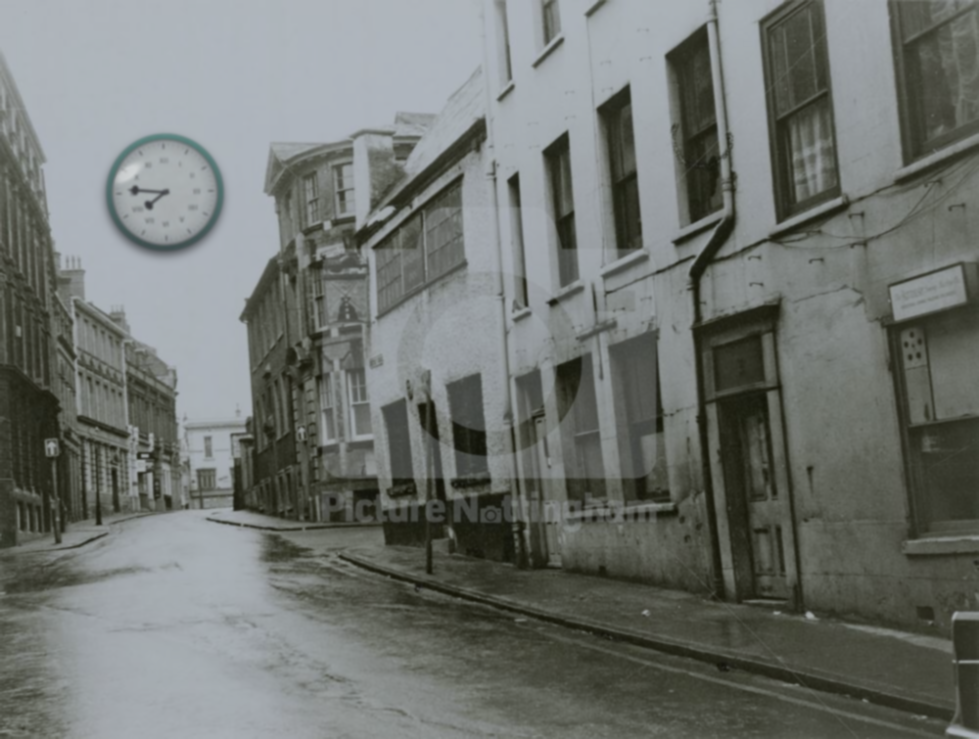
7h46
